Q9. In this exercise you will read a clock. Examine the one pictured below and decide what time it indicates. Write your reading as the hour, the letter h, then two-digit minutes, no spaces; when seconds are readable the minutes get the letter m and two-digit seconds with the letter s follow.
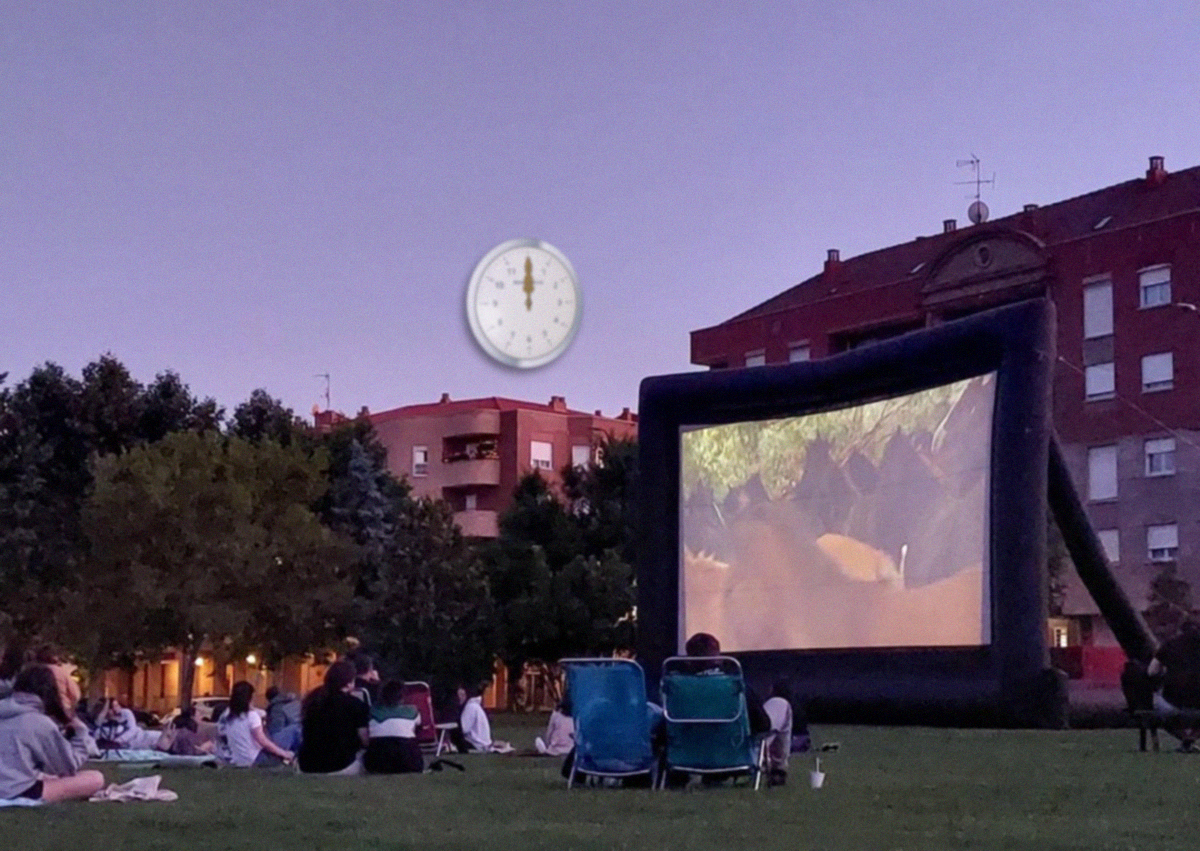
12h00
